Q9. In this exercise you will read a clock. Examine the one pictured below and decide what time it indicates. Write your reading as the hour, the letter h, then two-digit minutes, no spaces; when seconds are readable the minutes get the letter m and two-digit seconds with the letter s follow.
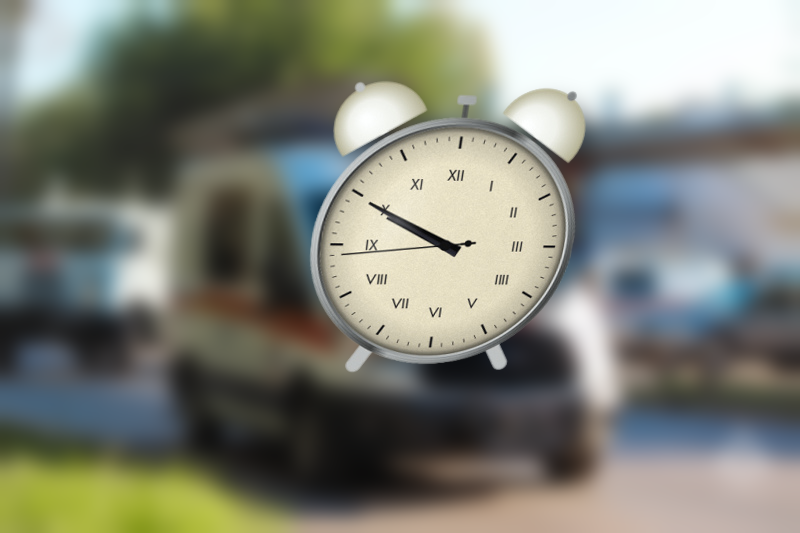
9h49m44s
